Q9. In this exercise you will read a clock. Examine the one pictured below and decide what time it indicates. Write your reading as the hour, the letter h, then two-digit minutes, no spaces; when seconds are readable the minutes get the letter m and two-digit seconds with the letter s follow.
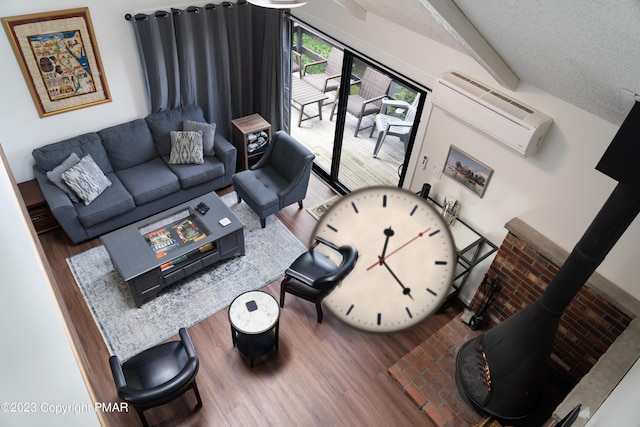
12h23m09s
